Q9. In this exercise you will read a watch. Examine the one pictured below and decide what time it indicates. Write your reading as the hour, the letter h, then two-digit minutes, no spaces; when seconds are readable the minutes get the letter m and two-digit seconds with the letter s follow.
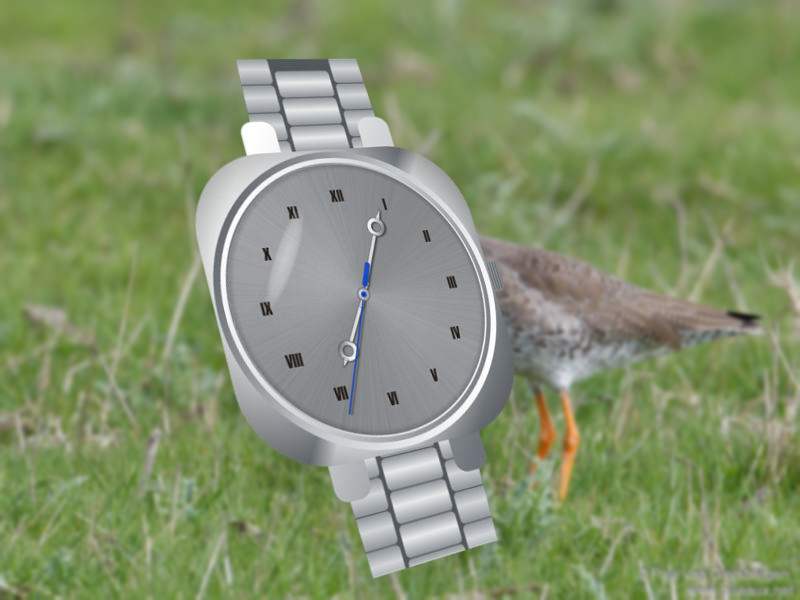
7h04m34s
